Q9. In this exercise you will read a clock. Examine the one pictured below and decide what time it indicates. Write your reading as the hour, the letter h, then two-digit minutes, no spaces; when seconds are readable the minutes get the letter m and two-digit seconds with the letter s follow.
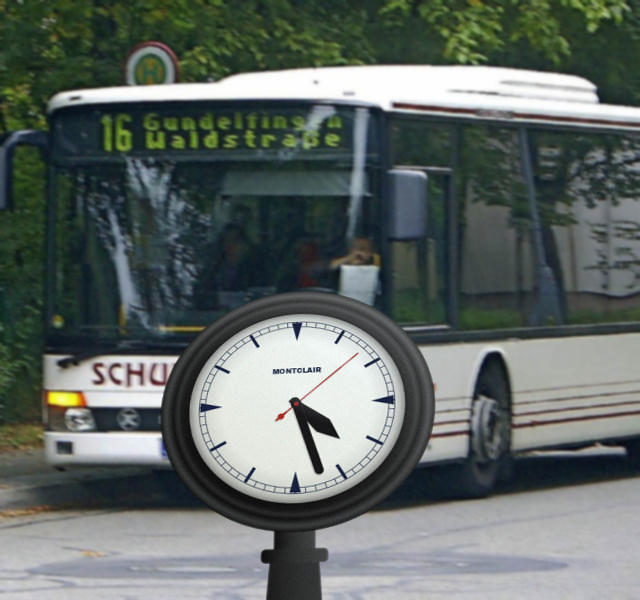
4h27m08s
